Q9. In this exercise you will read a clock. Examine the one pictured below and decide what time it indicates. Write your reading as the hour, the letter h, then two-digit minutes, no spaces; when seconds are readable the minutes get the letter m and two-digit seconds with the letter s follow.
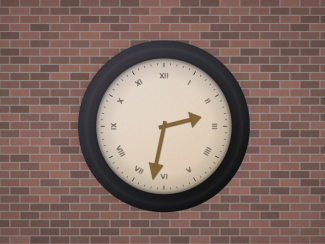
2h32
